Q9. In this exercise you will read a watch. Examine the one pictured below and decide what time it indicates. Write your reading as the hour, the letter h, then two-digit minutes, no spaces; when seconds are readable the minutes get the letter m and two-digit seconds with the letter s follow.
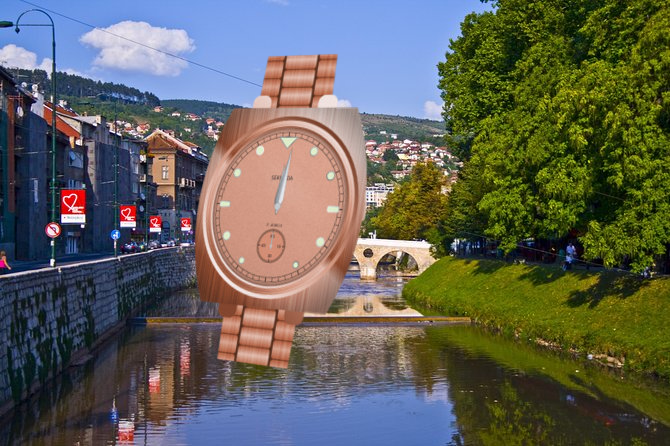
12h01
